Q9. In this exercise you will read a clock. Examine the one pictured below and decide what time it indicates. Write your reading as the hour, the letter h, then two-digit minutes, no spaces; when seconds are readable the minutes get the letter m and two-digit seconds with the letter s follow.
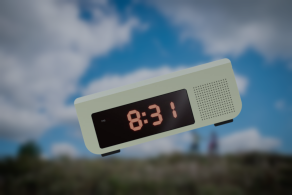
8h31
